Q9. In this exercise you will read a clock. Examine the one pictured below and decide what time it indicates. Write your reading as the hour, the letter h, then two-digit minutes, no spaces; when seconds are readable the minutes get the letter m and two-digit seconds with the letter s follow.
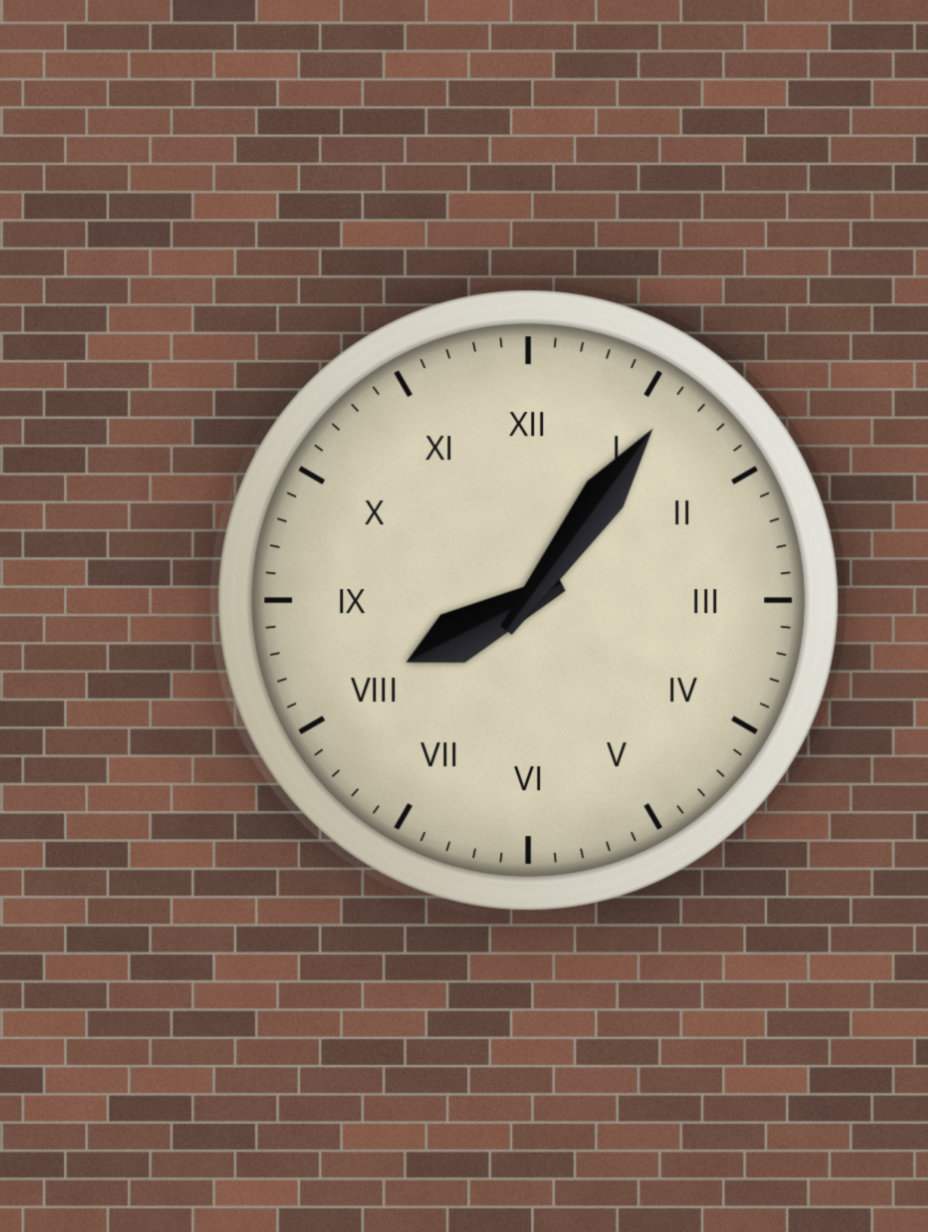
8h06
